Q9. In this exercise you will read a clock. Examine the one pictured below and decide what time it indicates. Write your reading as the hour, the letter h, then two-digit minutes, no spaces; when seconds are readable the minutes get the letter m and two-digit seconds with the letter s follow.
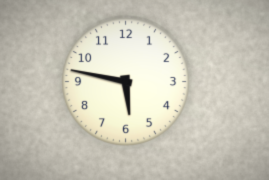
5h47
